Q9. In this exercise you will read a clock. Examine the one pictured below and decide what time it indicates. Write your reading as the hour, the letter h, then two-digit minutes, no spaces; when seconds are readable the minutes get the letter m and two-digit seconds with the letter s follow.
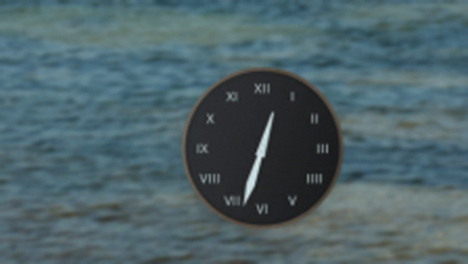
12h33
